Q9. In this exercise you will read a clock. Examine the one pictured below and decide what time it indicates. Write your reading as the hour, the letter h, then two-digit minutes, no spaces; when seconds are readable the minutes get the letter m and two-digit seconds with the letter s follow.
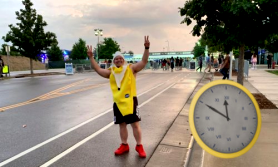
11h50
